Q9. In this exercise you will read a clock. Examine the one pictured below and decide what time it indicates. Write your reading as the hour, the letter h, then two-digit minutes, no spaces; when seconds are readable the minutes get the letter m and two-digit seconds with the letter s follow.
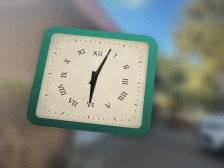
6h03
